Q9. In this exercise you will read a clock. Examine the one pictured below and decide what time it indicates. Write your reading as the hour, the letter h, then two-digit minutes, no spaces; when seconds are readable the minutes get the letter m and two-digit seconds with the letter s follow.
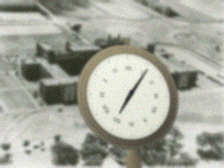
7h06
